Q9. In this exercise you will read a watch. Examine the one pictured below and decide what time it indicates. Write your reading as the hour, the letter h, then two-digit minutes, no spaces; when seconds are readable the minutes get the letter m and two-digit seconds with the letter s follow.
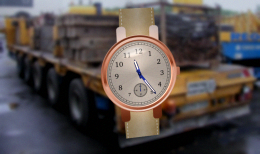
11h24
